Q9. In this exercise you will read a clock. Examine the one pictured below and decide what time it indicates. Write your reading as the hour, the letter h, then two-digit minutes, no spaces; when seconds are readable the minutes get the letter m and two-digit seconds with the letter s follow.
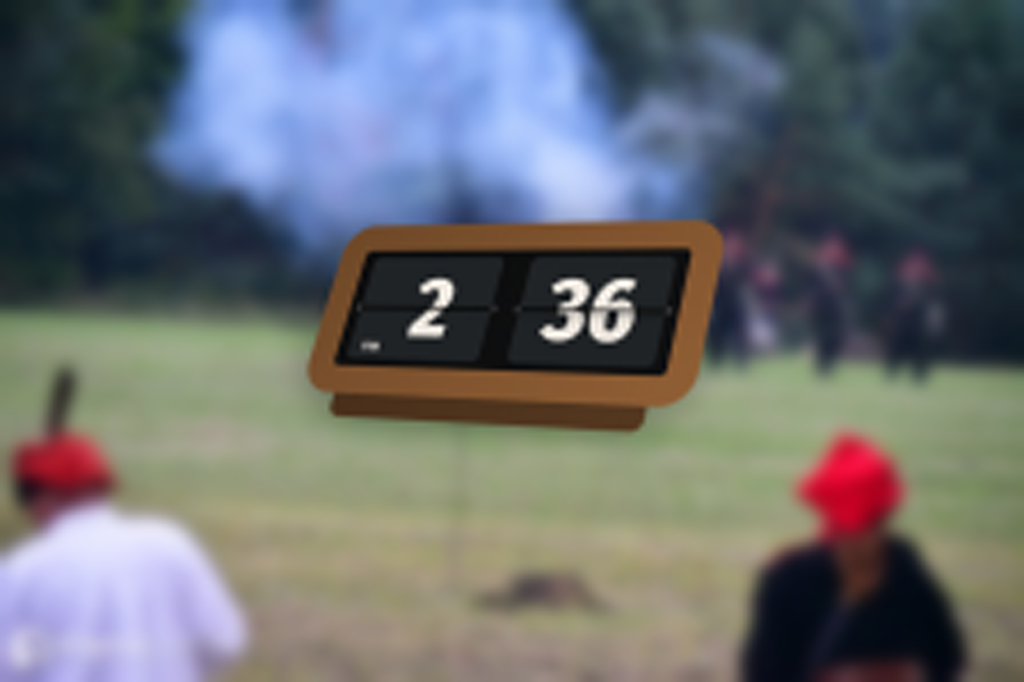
2h36
